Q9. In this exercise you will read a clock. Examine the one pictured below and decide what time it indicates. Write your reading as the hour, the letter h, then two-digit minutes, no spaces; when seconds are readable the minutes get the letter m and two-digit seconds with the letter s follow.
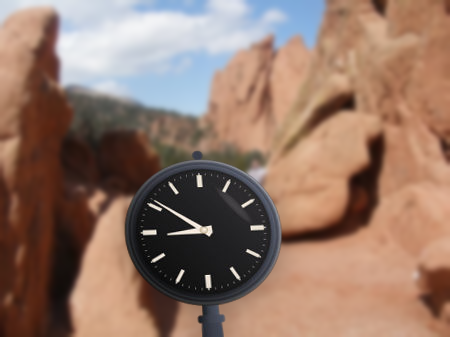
8h51
